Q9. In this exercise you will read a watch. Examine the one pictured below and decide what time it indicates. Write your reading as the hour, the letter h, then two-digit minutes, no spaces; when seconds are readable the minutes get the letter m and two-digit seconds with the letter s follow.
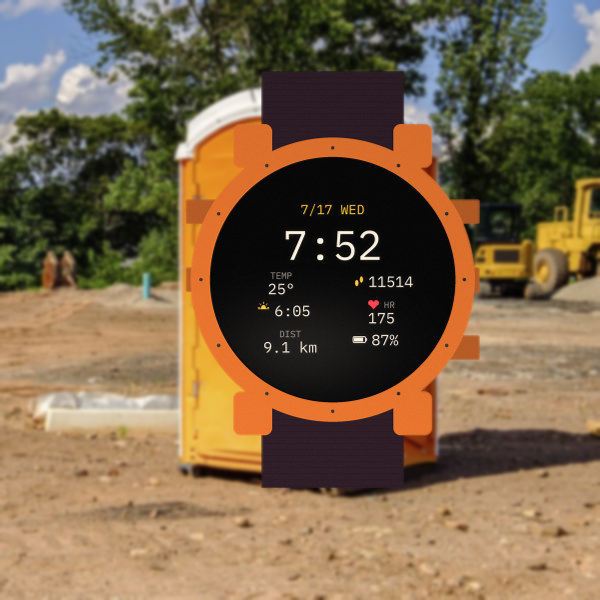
7h52
